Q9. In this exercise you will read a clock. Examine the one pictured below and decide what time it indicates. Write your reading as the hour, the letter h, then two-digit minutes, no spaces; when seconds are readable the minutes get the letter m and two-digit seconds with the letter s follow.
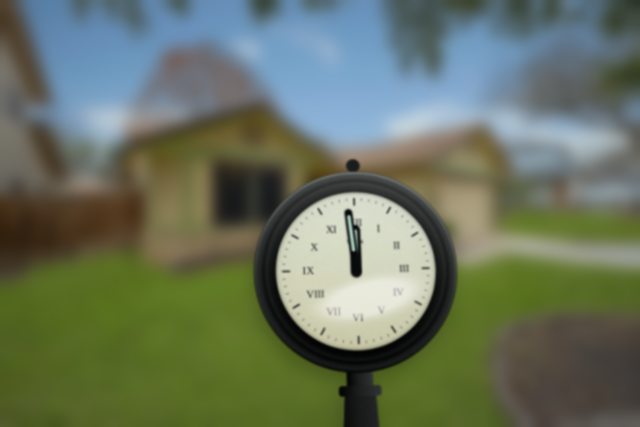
11h59
